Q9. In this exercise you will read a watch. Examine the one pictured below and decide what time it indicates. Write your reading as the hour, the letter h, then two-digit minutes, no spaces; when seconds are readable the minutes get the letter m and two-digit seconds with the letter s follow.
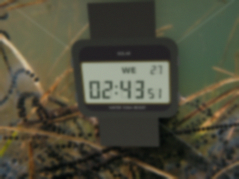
2h43
